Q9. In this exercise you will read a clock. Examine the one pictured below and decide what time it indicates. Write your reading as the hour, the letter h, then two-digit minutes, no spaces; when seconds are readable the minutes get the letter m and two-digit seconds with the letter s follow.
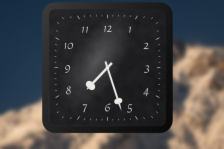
7h27
